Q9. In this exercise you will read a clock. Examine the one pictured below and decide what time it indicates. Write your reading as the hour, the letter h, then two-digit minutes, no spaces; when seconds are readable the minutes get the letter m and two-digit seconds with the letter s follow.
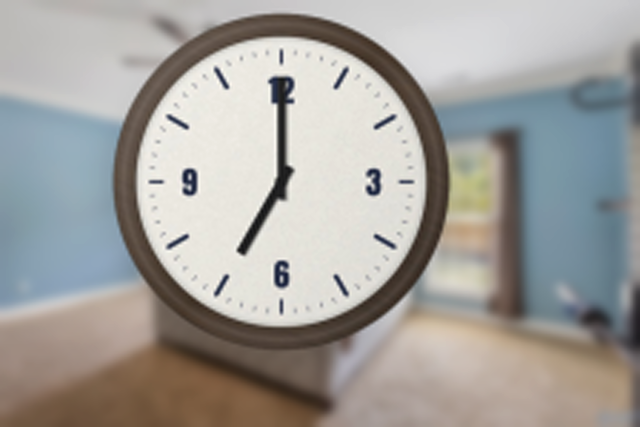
7h00
